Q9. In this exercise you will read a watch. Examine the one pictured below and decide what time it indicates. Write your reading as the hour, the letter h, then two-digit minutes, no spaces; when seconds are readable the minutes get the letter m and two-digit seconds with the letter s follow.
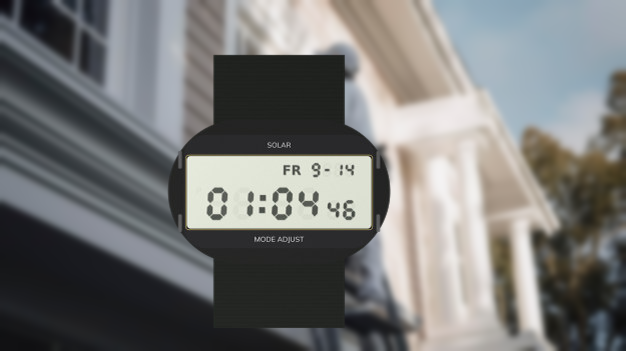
1h04m46s
